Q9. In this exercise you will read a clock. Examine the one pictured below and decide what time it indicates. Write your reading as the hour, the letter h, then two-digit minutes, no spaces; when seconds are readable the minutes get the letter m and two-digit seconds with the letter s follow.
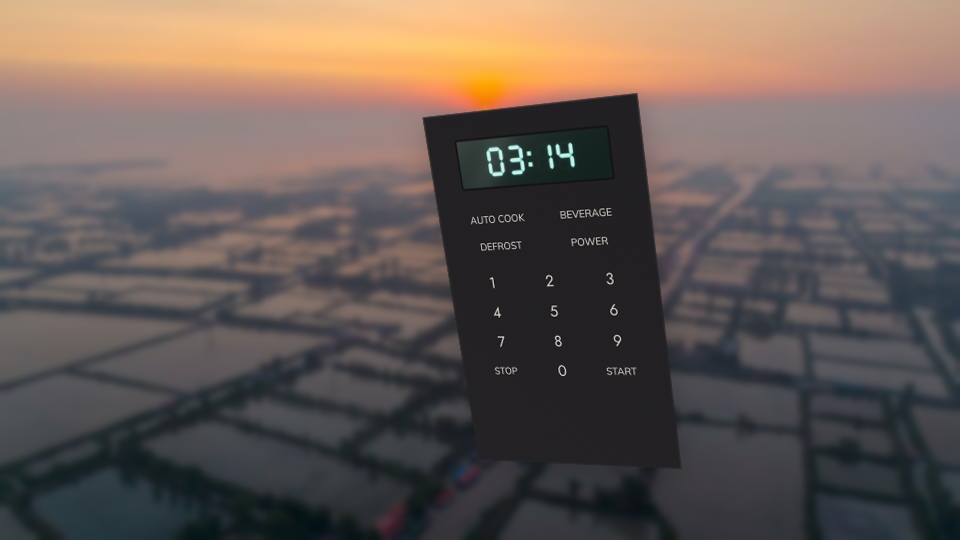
3h14
